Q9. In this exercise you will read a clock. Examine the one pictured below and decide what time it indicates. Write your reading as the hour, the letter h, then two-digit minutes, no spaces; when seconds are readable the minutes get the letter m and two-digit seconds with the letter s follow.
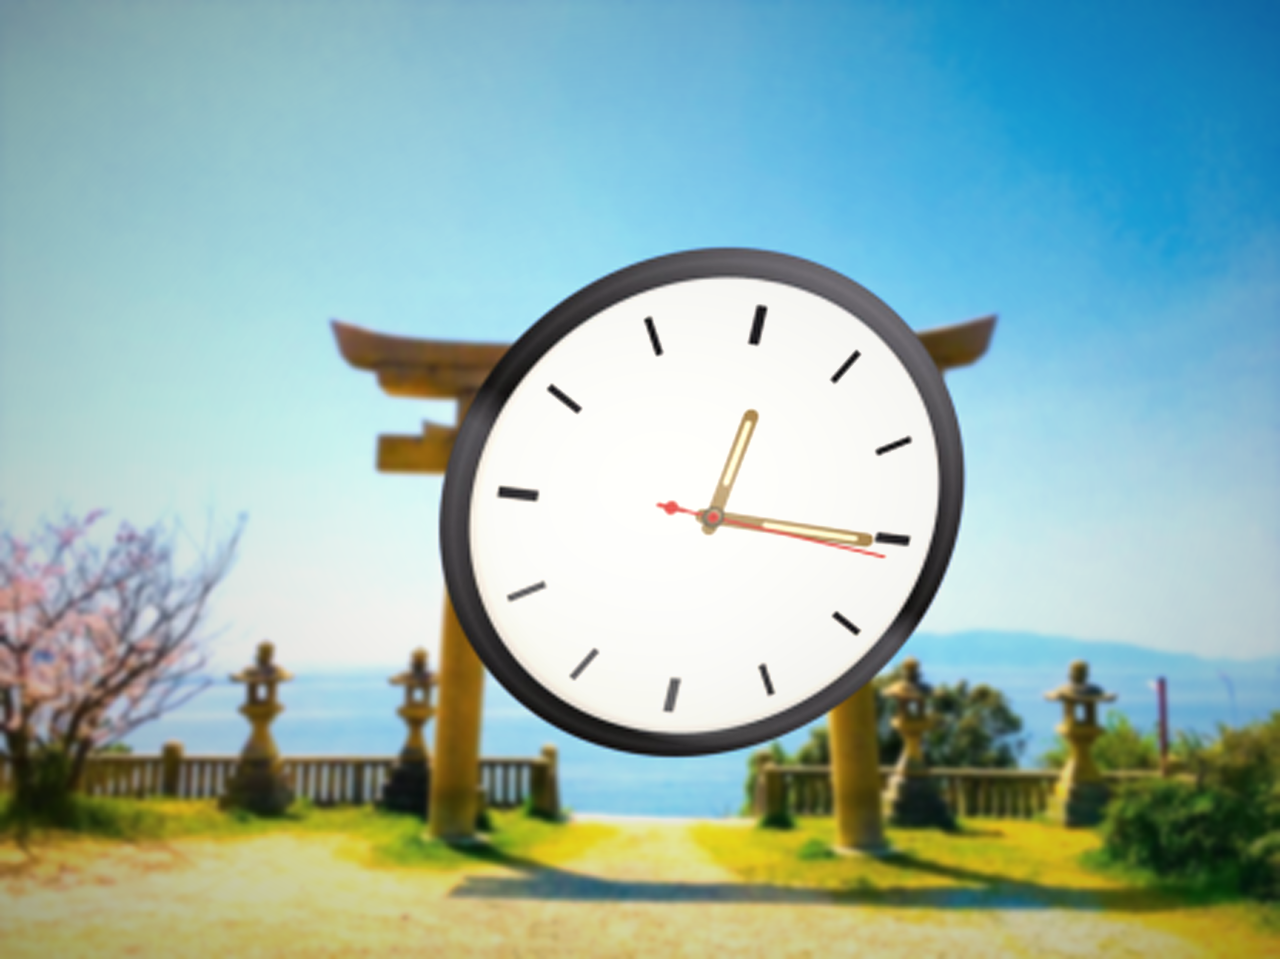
12h15m16s
